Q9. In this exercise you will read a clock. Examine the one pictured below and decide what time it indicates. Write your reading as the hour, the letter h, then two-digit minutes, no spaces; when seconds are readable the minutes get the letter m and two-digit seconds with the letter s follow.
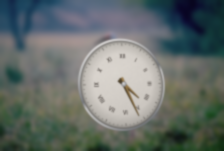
4h26
